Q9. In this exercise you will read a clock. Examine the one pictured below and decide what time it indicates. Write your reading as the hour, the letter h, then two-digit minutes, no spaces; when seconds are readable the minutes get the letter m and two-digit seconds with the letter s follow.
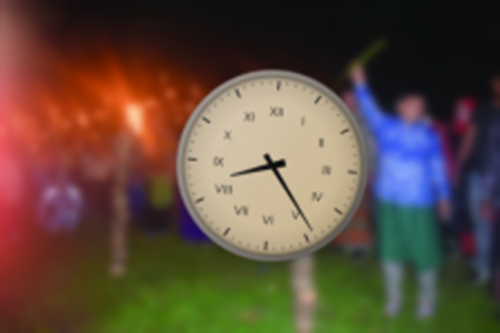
8h24
